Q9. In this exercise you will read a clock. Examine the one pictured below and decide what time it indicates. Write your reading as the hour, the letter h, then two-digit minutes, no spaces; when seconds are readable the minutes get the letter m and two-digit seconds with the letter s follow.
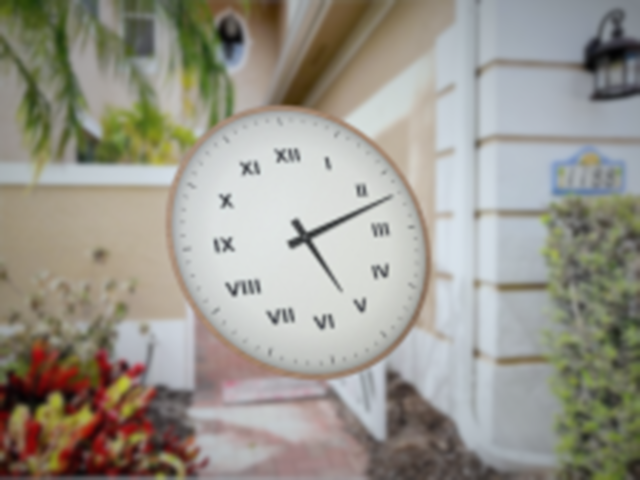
5h12
